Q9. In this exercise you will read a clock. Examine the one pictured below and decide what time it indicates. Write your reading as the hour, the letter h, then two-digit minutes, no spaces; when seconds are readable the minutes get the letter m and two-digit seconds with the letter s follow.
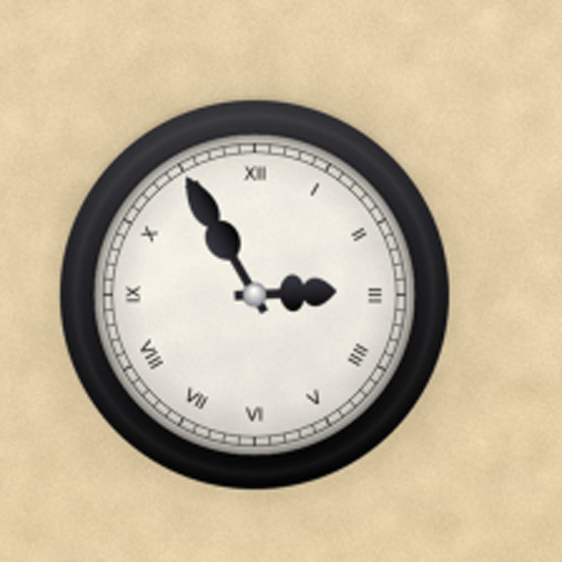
2h55
